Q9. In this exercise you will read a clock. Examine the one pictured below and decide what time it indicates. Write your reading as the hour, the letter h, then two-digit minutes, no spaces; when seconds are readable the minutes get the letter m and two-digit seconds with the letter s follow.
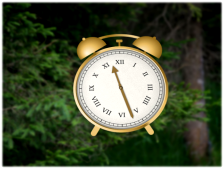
11h27
